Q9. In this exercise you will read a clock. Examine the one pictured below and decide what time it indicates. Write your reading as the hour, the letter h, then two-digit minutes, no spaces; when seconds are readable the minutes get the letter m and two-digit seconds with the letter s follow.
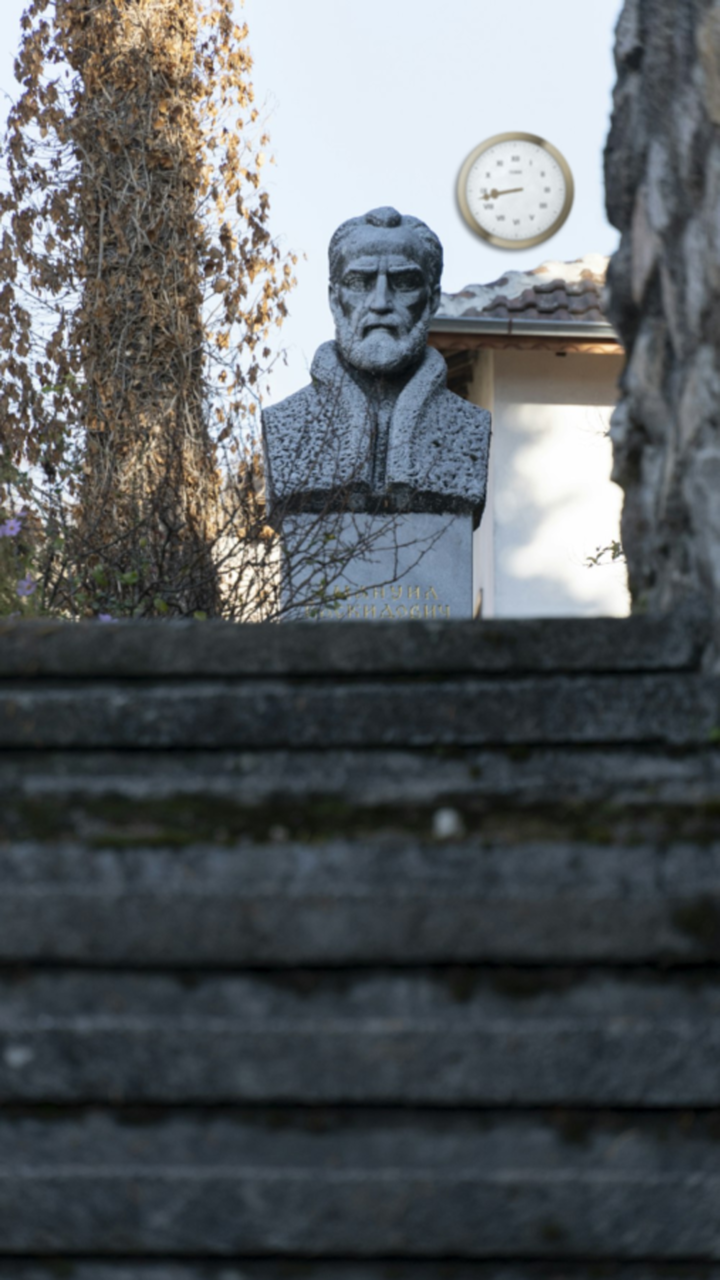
8h43
